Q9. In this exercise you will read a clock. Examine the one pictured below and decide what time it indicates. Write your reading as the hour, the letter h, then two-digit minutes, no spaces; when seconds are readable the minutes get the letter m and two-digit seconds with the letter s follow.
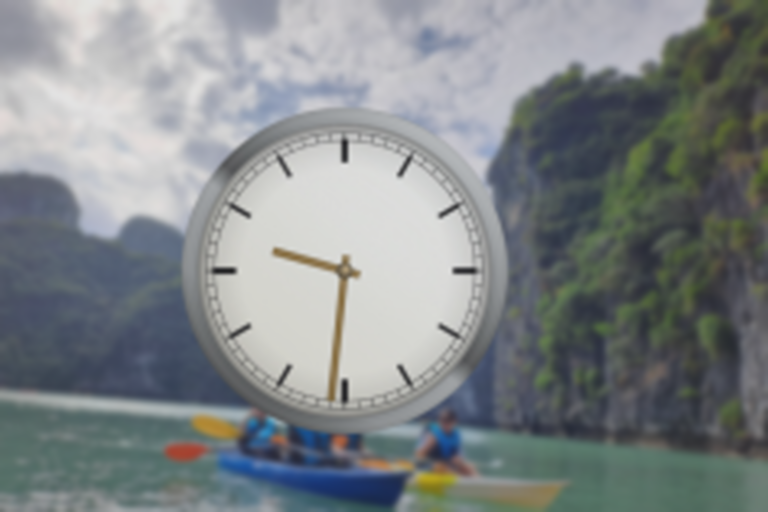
9h31
